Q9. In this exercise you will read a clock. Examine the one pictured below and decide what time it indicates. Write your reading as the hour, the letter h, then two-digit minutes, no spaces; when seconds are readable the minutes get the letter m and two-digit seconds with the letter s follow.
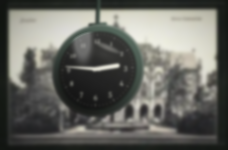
2h46
